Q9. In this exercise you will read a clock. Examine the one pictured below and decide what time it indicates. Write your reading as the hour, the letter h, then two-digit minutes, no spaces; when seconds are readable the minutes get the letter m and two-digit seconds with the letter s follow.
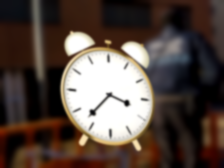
3h37
